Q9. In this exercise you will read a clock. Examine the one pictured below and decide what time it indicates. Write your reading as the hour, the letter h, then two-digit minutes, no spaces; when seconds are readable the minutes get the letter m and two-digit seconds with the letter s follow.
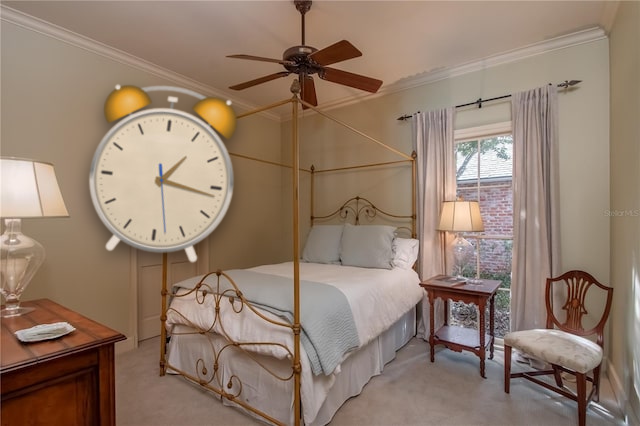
1h16m28s
